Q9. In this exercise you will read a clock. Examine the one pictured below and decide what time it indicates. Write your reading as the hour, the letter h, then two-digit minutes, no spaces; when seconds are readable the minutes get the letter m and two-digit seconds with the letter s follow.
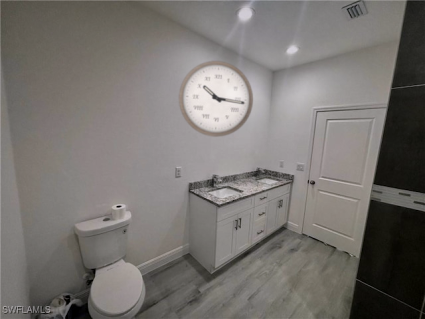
10h16
